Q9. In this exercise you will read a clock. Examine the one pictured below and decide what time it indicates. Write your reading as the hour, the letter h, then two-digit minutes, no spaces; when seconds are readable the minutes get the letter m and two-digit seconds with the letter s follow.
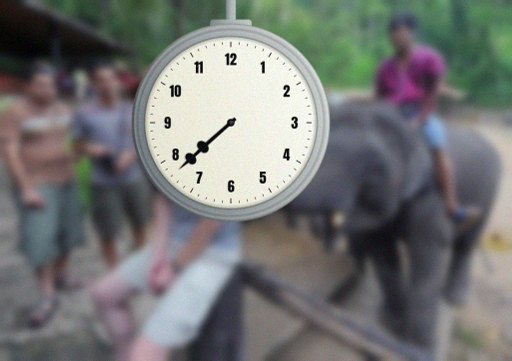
7h38
